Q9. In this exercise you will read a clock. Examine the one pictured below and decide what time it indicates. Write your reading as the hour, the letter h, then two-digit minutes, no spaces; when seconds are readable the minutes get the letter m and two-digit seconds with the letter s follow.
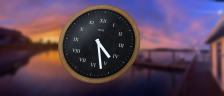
4h27
